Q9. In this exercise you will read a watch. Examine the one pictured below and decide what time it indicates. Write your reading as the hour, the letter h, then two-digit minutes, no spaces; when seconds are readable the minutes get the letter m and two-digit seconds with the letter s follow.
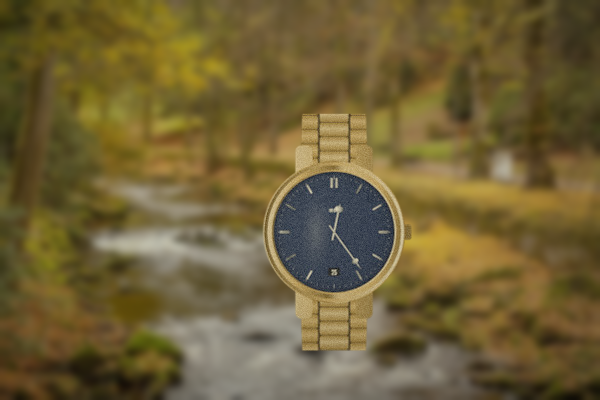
12h24
